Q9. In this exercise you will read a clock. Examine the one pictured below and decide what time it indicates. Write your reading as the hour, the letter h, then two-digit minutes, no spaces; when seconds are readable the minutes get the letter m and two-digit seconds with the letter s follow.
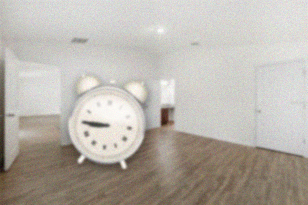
8h45
